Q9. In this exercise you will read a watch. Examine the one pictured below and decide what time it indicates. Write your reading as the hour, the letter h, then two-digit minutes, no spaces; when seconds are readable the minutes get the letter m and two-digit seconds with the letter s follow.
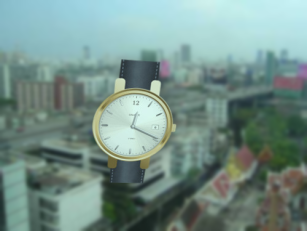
12h19
